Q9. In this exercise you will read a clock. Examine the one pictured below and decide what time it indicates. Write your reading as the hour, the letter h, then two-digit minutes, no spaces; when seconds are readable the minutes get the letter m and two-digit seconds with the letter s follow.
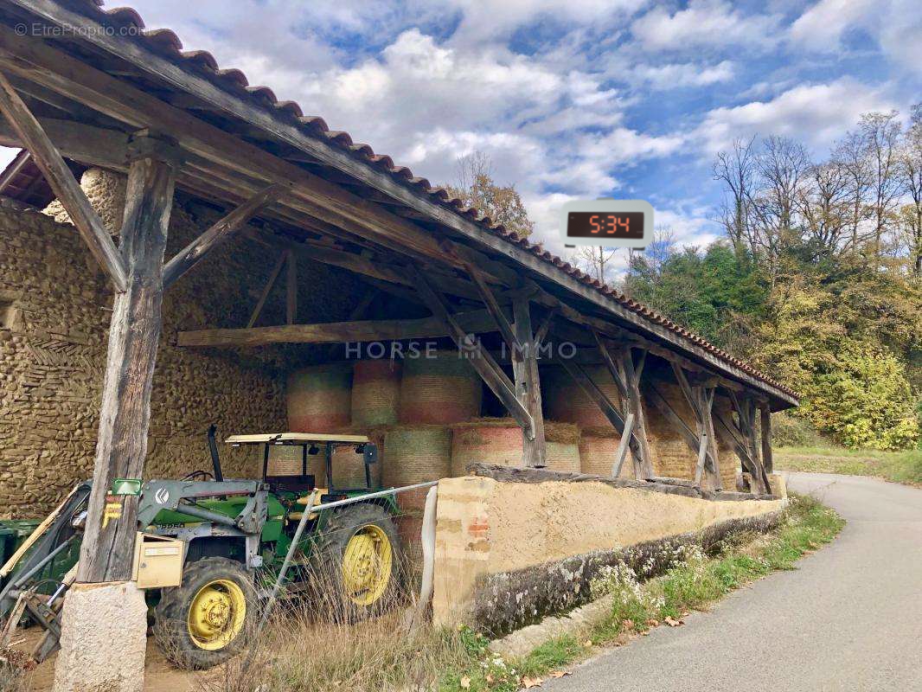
5h34
